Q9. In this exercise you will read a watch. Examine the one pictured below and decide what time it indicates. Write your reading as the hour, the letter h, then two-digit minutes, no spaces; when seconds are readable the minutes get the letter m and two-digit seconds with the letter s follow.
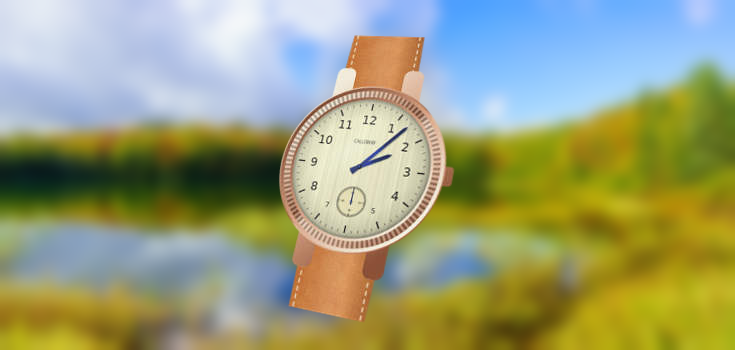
2h07
